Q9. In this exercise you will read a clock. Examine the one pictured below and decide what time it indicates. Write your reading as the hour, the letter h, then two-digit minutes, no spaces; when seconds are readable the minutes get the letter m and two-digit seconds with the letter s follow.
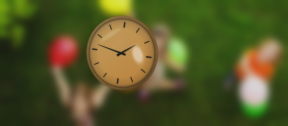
1h47
